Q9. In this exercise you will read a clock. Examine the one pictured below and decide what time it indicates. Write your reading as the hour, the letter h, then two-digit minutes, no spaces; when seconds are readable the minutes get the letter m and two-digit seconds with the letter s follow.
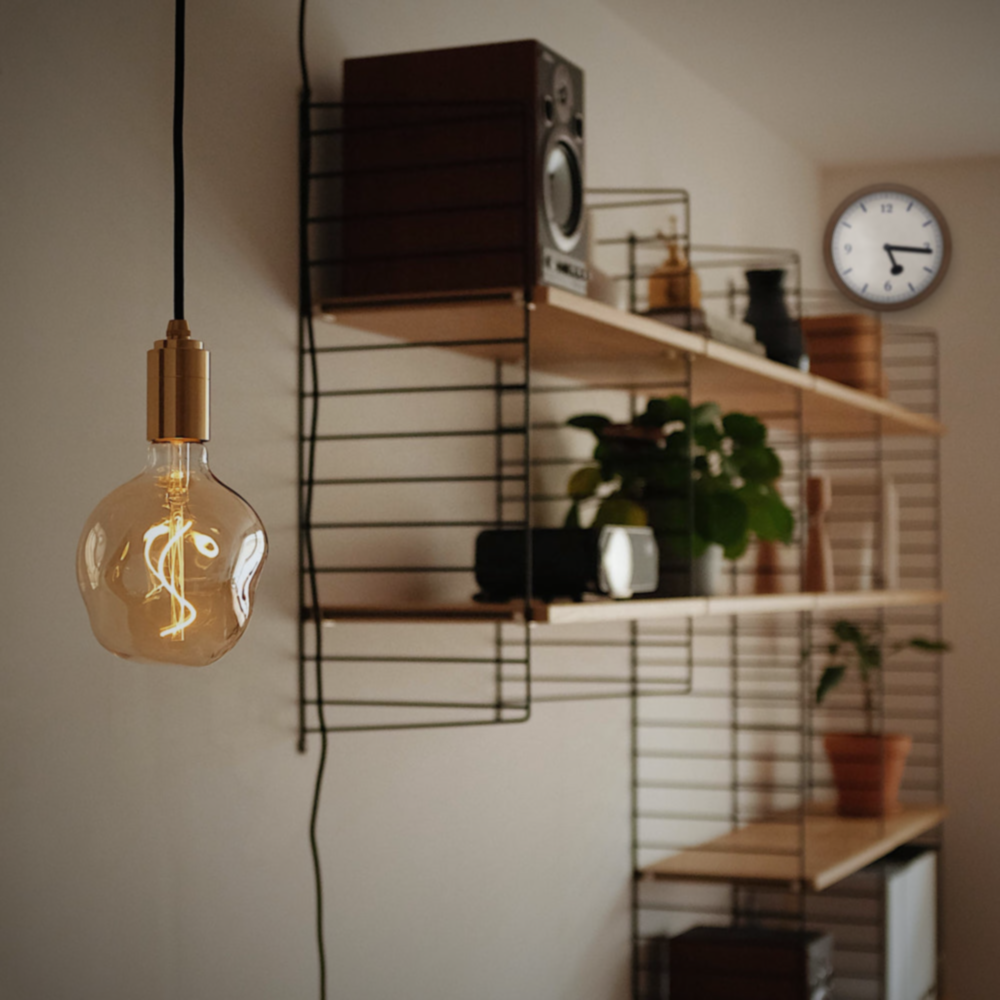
5h16
